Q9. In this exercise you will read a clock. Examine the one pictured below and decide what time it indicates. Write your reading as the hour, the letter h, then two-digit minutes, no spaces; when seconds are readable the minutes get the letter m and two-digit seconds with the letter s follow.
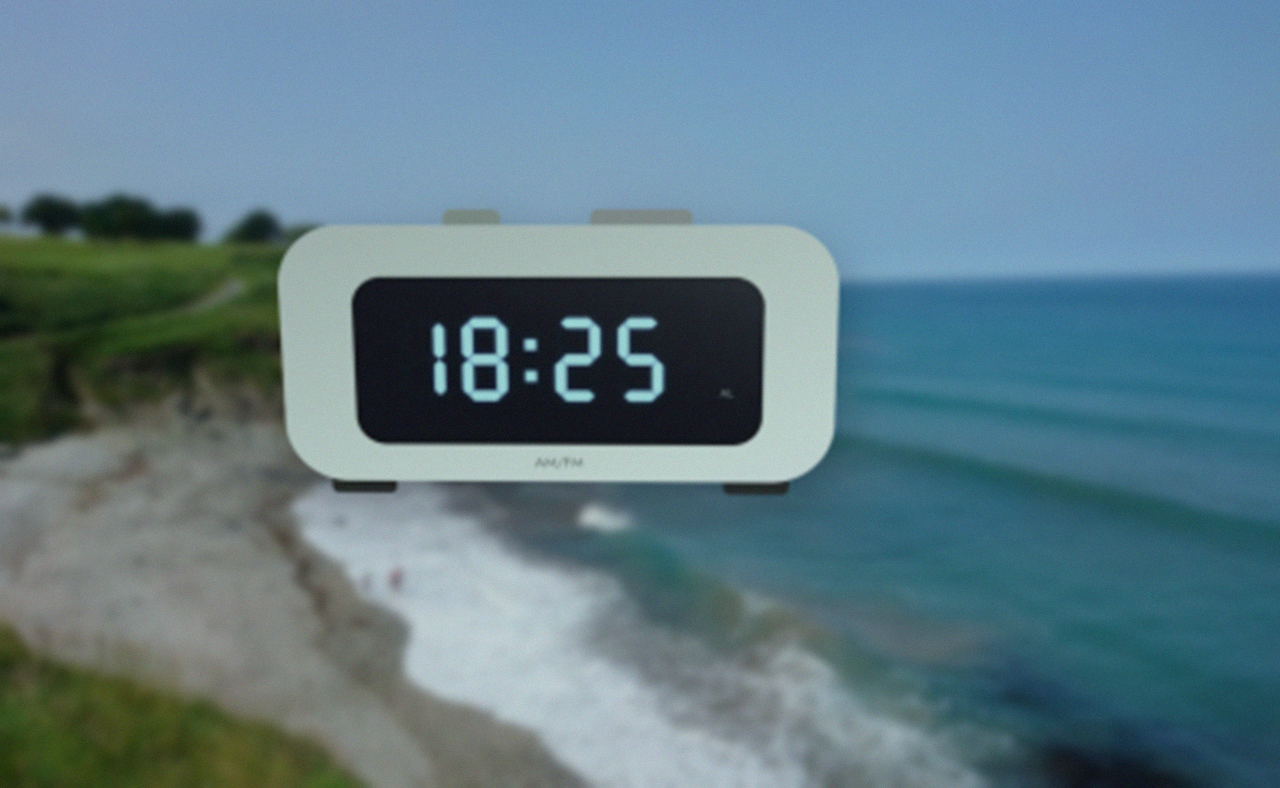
18h25
